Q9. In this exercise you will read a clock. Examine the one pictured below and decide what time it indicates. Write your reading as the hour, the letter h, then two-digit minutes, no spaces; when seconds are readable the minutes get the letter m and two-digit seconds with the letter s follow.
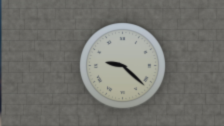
9h22
